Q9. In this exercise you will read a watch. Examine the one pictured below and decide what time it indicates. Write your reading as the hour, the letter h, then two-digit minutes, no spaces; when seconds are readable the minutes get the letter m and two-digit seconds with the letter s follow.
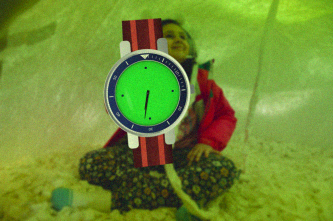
6h32
